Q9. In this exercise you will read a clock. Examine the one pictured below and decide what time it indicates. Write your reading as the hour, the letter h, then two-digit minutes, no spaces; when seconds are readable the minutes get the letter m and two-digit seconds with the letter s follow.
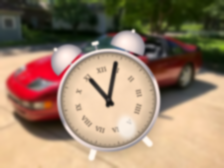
11h04
